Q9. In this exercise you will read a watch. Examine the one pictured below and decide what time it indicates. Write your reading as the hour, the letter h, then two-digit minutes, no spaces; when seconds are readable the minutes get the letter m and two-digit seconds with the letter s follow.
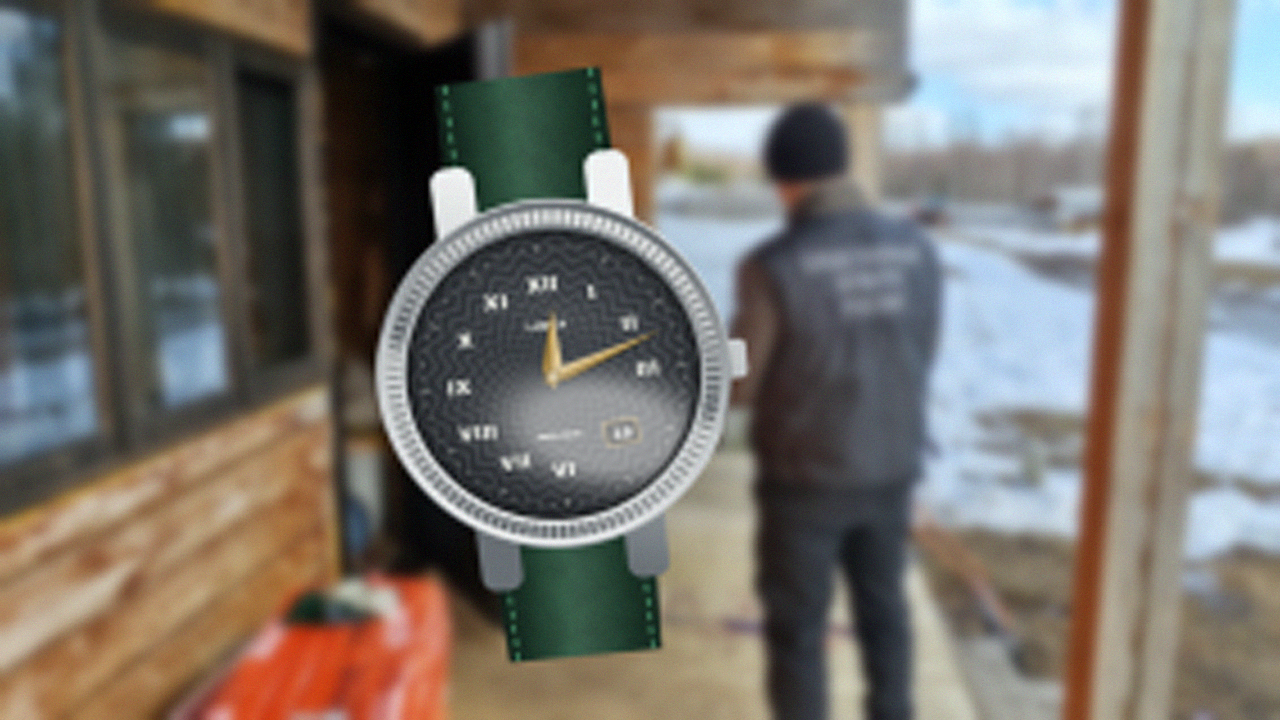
12h12
